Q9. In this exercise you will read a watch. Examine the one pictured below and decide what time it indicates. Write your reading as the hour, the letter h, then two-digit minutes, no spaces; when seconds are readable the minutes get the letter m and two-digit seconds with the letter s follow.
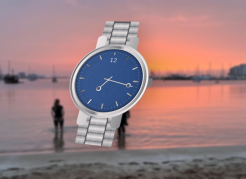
7h17
